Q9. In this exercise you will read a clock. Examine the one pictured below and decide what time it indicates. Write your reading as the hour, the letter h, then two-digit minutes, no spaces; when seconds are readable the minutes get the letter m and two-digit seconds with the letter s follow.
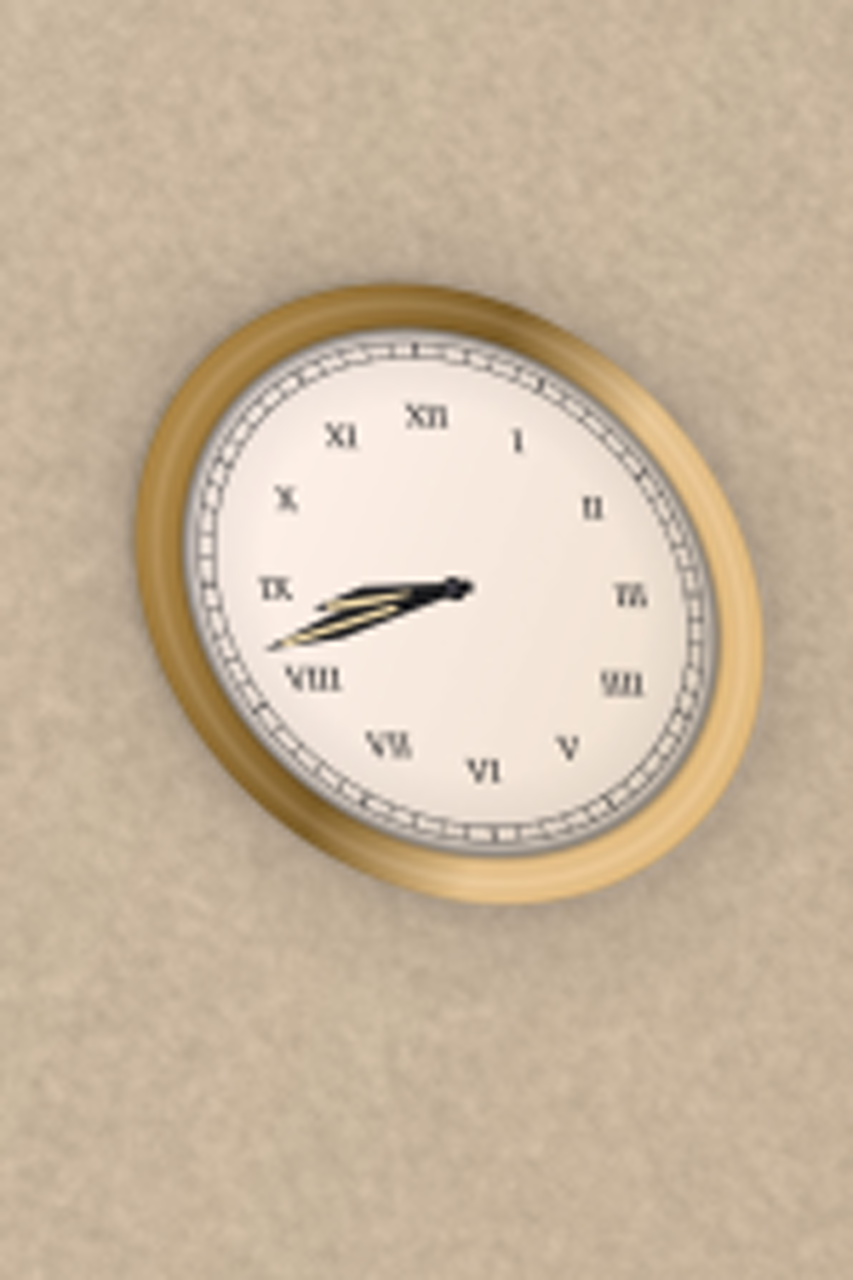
8h42
